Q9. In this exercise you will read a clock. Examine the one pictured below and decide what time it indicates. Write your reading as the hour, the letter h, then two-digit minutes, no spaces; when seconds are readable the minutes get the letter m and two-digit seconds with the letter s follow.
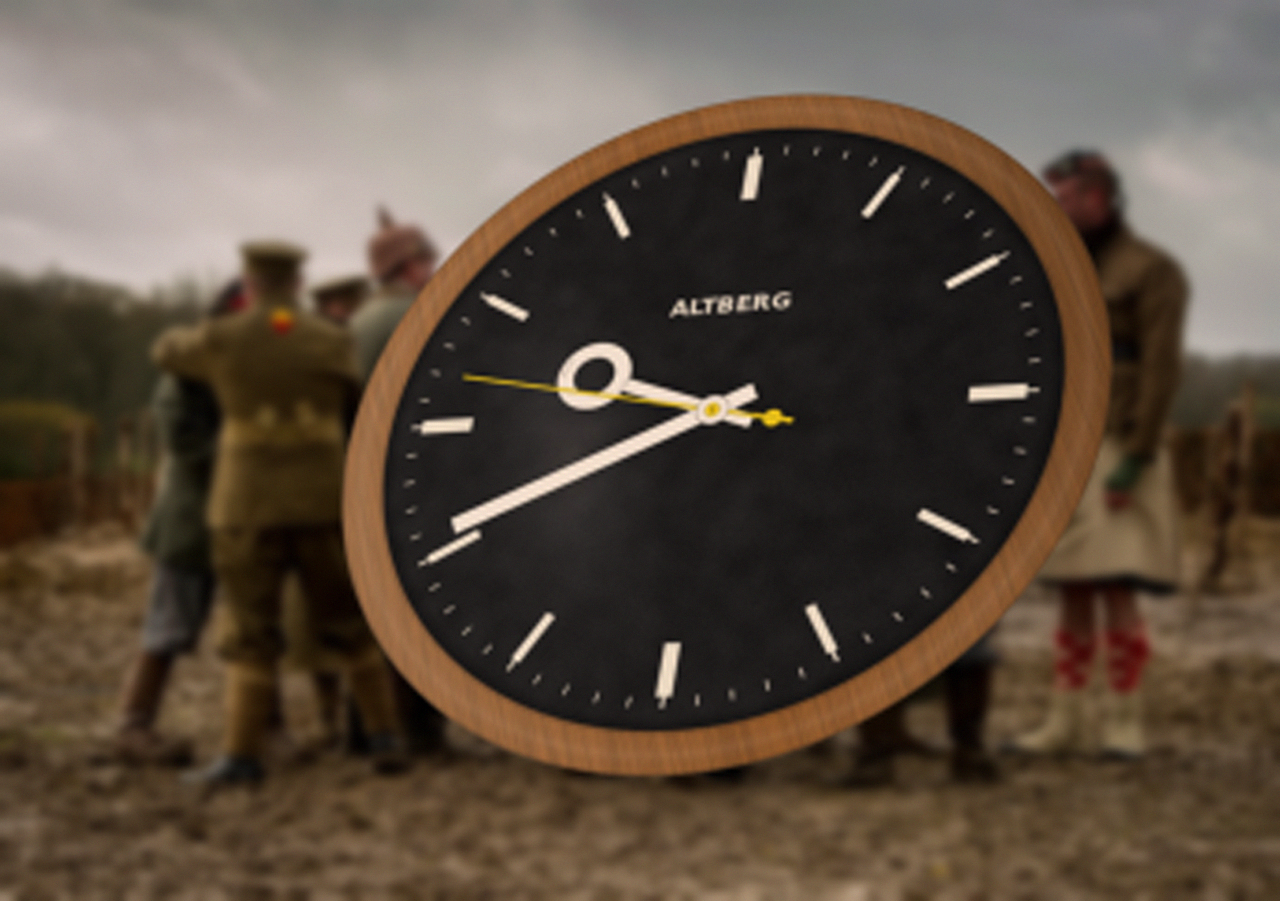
9h40m47s
